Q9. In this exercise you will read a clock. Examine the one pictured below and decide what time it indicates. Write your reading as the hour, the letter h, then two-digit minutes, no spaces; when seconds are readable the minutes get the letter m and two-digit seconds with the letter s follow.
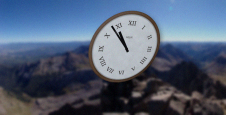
10h53
